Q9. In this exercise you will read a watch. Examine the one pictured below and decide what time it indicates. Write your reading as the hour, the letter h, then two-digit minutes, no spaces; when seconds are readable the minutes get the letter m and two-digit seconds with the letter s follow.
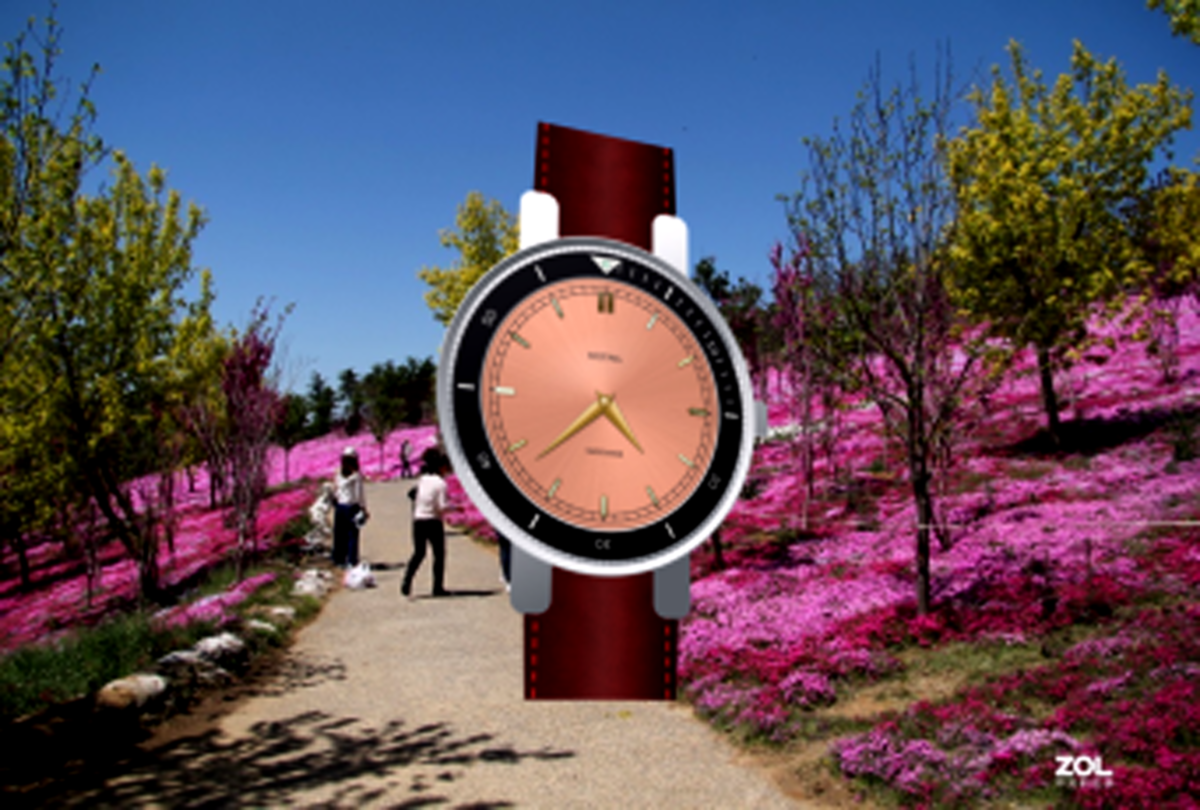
4h38
